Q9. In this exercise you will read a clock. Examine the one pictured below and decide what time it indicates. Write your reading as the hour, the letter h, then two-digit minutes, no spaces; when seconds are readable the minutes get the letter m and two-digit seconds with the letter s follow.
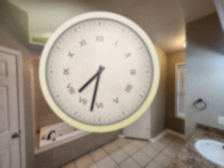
7h32
